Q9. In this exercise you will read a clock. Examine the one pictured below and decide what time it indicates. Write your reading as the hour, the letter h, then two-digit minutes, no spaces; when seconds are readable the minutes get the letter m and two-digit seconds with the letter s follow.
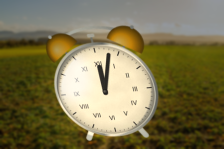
12h03
